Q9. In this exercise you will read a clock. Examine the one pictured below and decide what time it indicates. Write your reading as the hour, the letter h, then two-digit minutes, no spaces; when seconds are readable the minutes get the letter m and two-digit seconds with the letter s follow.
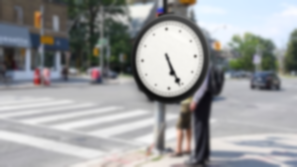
5h26
